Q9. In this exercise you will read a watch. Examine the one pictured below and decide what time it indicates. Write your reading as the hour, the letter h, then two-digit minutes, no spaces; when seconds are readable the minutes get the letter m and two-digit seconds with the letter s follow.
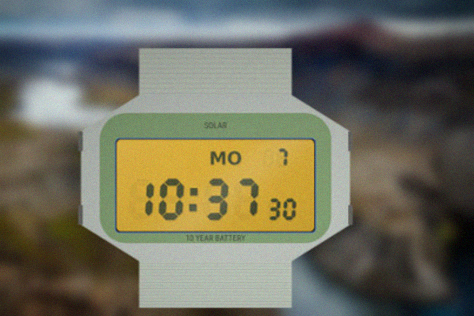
10h37m30s
